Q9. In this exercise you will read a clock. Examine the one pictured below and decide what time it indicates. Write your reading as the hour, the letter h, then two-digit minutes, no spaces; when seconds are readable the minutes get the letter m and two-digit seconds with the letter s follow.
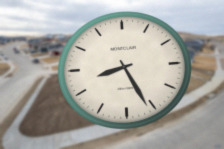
8h26
